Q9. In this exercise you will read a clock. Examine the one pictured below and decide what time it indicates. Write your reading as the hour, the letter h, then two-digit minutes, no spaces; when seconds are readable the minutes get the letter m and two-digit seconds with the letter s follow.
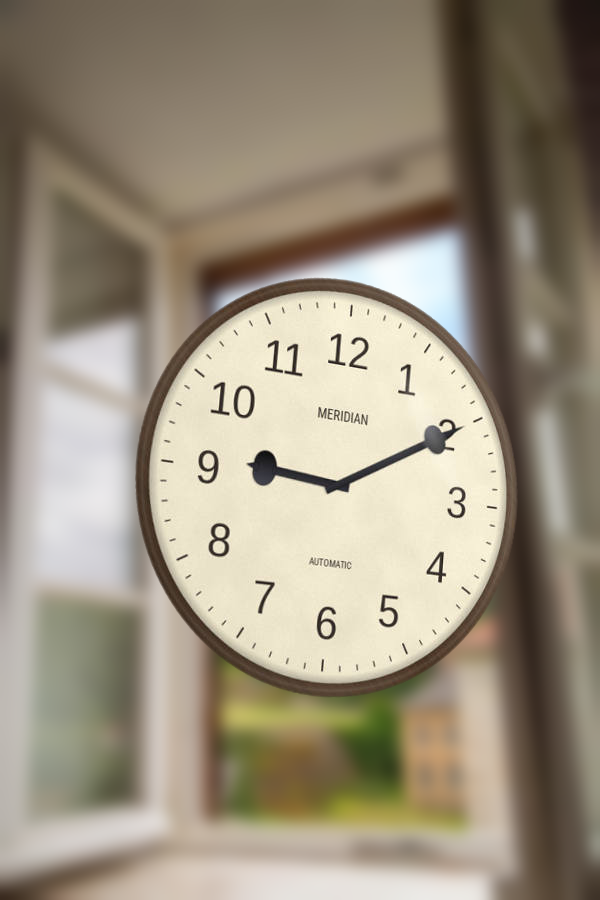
9h10
